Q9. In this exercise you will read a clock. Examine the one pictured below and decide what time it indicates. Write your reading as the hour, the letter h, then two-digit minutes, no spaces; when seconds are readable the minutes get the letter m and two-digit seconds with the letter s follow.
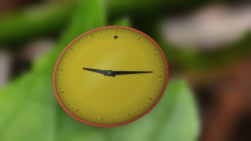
9h14
